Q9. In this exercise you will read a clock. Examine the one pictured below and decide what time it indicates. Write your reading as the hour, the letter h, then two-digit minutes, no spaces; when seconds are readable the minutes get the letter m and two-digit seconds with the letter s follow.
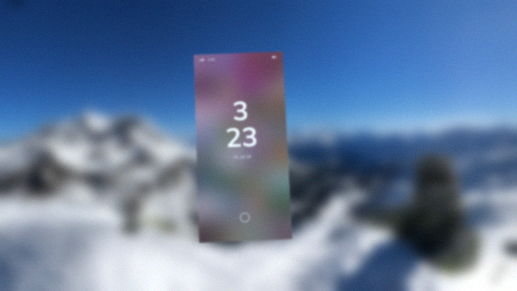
3h23
